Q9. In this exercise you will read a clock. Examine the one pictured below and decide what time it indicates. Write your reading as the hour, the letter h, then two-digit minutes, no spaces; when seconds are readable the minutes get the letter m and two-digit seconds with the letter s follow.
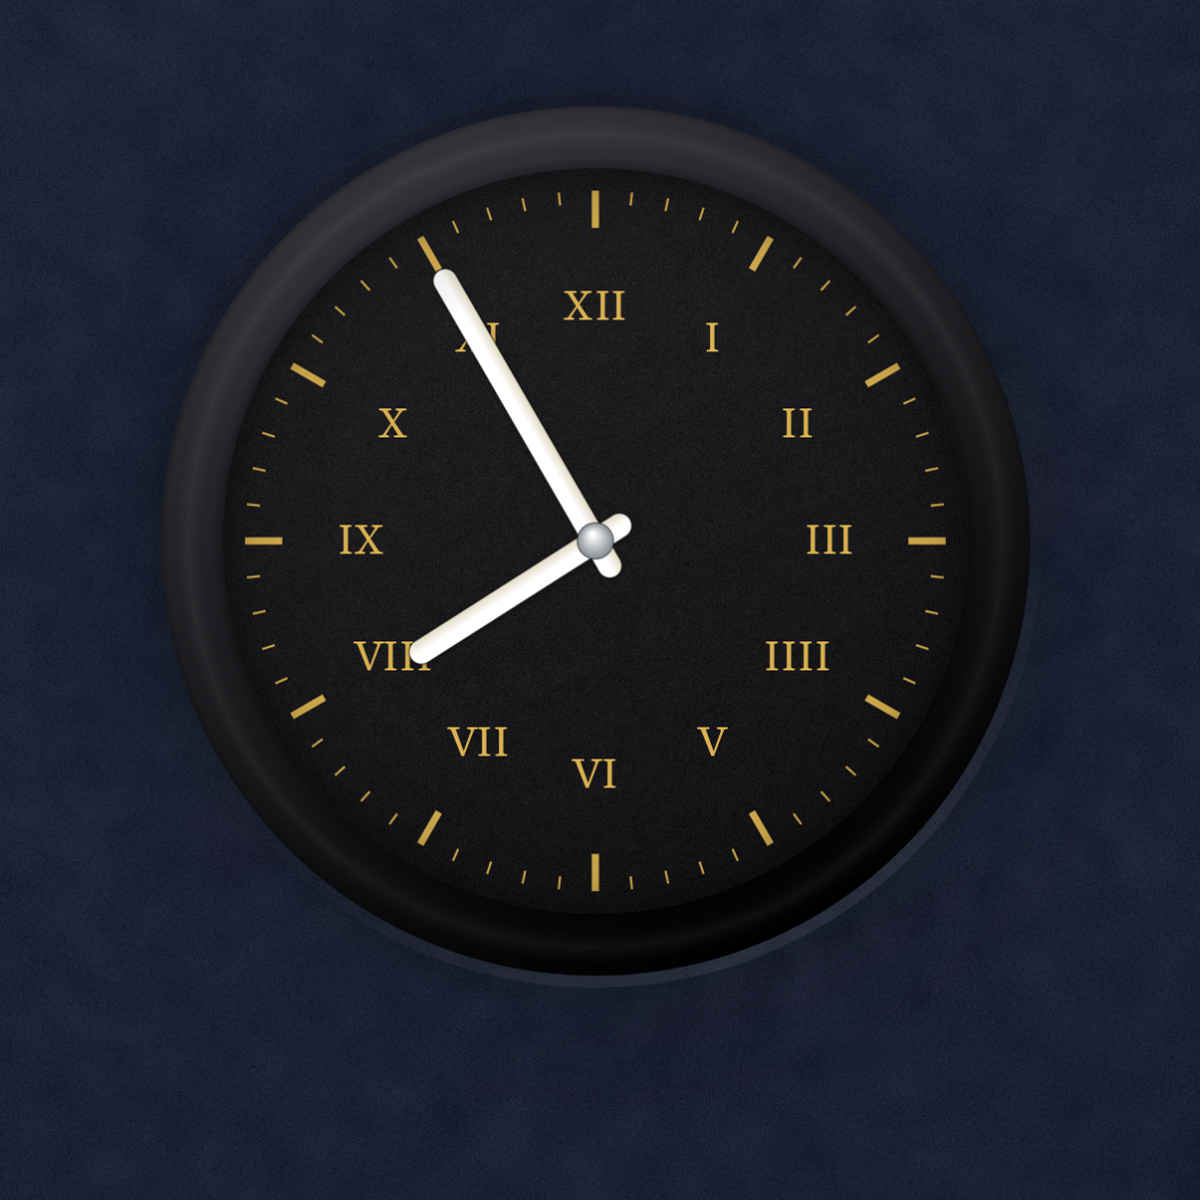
7h55
